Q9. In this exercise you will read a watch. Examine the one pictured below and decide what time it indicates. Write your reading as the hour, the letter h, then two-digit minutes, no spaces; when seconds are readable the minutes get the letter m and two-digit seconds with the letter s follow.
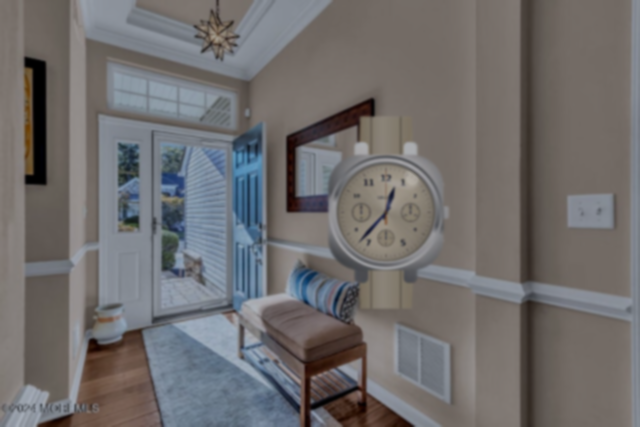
12h37
